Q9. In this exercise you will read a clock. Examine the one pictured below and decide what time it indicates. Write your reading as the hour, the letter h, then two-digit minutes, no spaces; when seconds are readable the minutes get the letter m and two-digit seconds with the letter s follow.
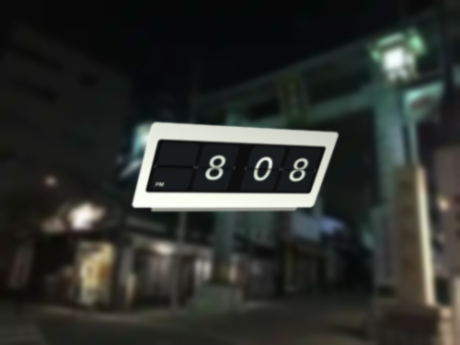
8h08
